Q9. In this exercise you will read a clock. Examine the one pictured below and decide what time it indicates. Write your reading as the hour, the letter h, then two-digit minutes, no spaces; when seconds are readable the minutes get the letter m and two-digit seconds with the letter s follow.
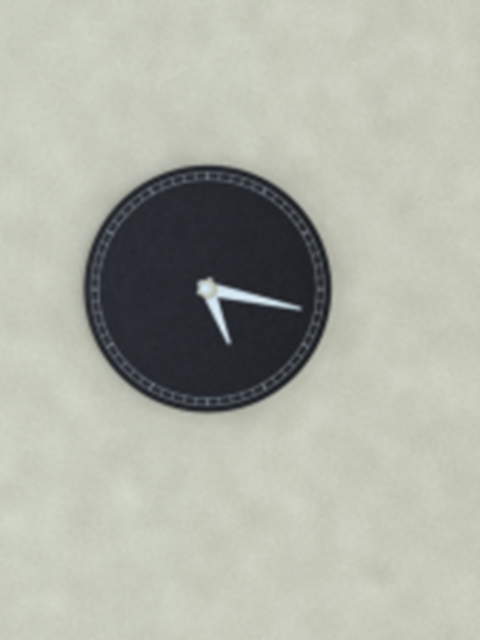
5h17
